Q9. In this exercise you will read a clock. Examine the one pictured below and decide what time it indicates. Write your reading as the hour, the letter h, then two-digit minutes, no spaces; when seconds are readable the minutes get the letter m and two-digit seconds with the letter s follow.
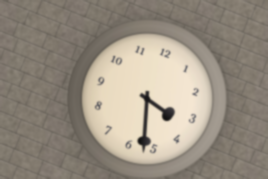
3h27
